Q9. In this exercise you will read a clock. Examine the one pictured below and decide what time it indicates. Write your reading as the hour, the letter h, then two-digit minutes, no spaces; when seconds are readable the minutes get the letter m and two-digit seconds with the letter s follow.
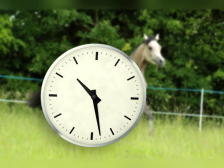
10h28
